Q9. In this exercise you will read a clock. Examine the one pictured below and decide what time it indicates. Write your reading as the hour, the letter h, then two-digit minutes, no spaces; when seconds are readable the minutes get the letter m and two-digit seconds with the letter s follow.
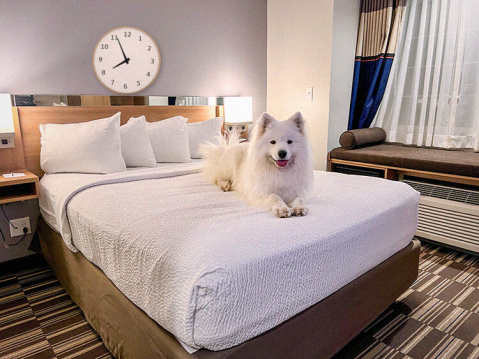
7h56
